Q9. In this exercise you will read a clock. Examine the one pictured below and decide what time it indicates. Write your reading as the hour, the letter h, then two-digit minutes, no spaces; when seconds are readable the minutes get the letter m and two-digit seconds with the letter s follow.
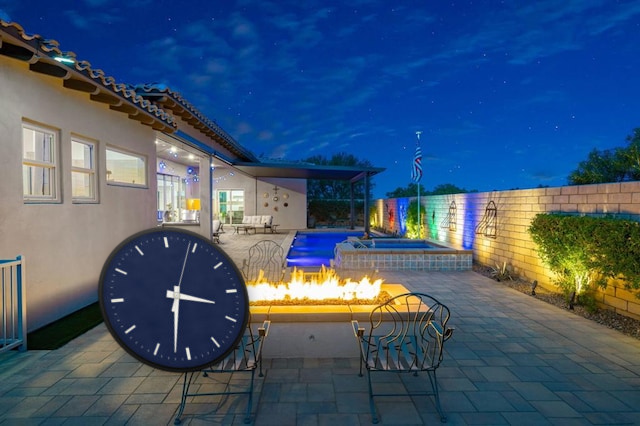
3h32m04s
